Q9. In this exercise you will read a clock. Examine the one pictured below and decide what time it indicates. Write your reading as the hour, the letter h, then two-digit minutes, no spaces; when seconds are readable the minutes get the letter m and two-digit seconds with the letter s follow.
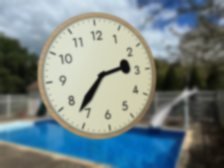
2h37
